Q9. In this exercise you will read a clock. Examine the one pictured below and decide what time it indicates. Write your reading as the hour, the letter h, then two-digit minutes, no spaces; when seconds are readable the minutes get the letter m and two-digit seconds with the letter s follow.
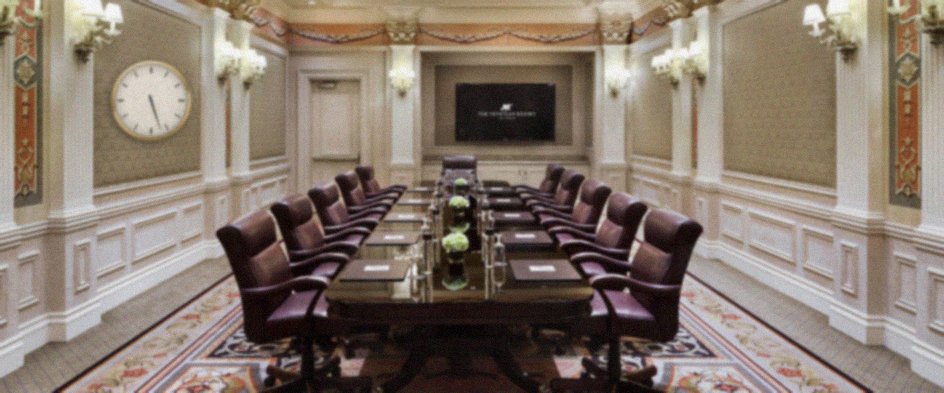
5h27
